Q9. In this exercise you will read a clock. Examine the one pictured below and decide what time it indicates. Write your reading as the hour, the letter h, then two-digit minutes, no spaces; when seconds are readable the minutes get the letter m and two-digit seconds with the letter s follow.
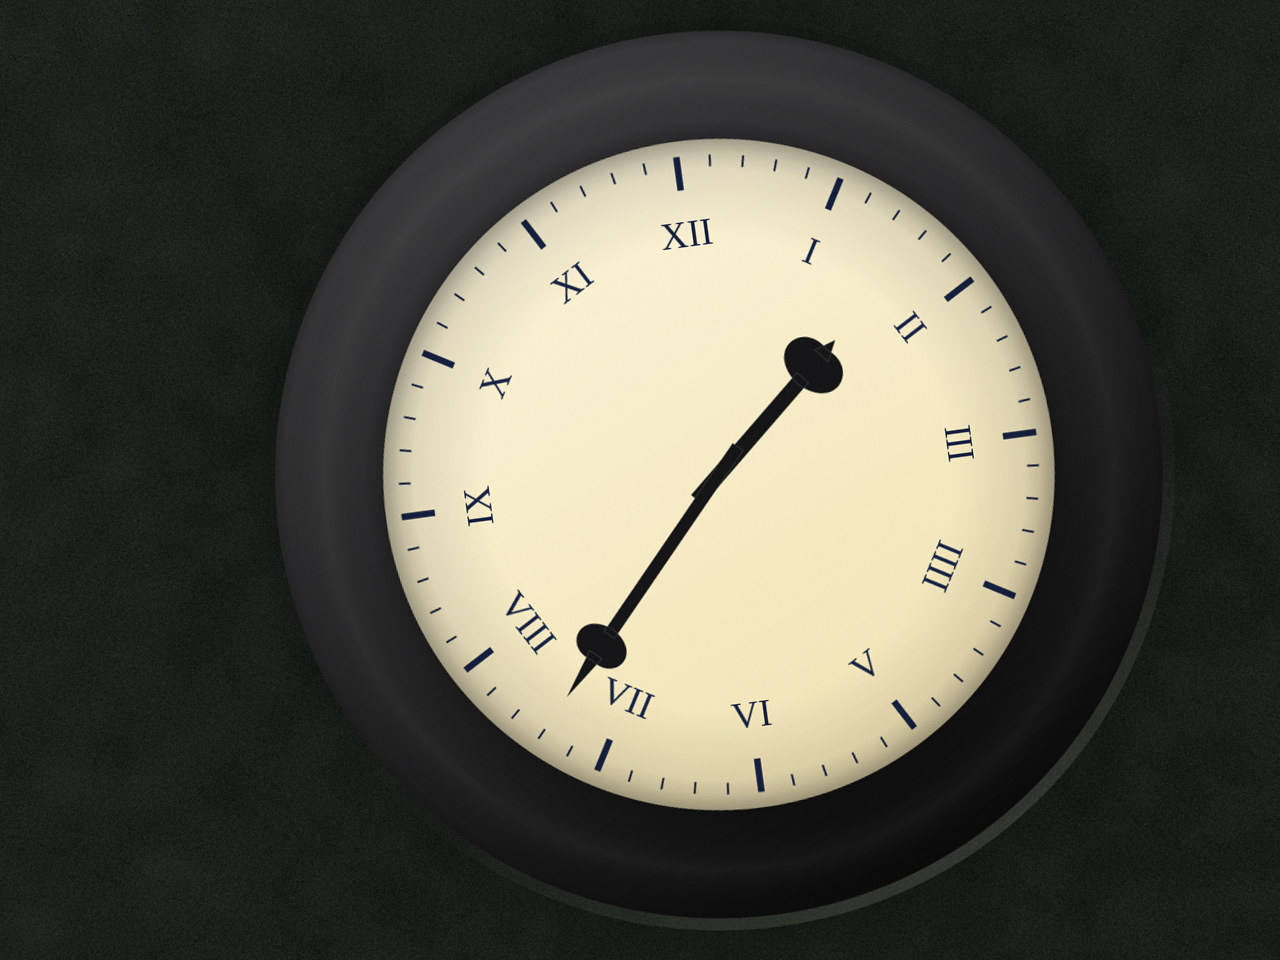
1h37
